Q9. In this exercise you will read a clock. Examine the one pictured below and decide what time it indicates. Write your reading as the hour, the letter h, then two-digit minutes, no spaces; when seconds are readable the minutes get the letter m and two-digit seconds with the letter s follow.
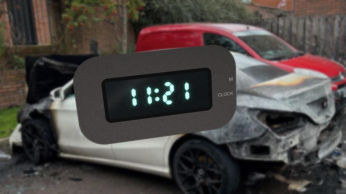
11h21
